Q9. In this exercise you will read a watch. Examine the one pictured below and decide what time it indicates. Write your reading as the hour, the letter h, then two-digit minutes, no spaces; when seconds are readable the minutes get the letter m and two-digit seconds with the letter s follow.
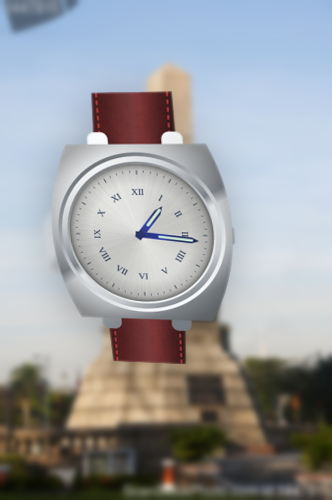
1h16
